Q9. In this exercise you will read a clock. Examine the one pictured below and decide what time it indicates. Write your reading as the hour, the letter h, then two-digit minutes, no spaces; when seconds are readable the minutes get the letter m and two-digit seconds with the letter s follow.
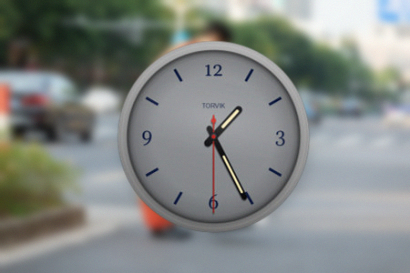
1h25m30s
